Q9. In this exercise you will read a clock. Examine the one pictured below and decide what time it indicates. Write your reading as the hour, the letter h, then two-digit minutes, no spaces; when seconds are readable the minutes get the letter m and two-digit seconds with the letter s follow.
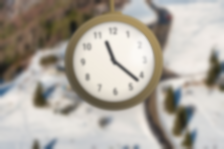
11h22
